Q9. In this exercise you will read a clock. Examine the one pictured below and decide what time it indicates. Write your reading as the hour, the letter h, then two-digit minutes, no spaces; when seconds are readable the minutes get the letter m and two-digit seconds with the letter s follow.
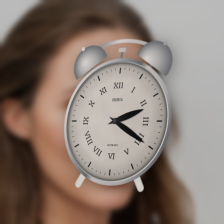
2h20
